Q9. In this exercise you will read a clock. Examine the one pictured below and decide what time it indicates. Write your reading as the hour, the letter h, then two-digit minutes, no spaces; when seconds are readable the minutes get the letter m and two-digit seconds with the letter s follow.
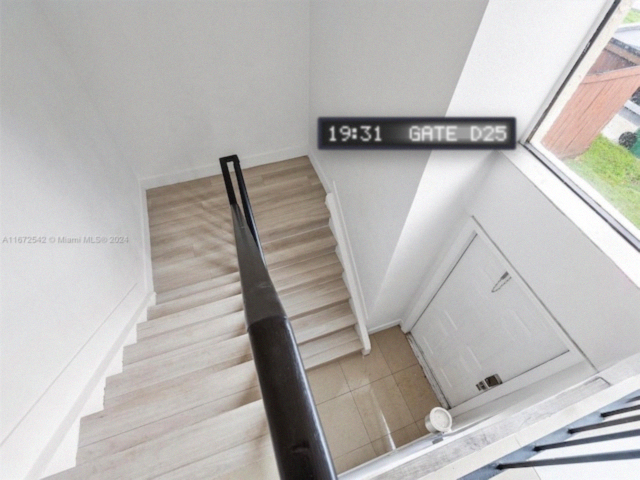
19h31
